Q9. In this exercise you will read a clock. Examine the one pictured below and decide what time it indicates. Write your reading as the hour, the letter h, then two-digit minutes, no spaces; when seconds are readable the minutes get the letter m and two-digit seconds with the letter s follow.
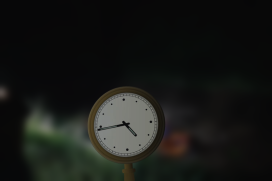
4h44
